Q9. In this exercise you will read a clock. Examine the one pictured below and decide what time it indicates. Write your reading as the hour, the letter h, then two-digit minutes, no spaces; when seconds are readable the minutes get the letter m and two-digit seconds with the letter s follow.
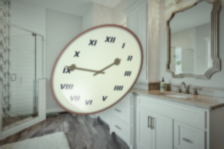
1h46
